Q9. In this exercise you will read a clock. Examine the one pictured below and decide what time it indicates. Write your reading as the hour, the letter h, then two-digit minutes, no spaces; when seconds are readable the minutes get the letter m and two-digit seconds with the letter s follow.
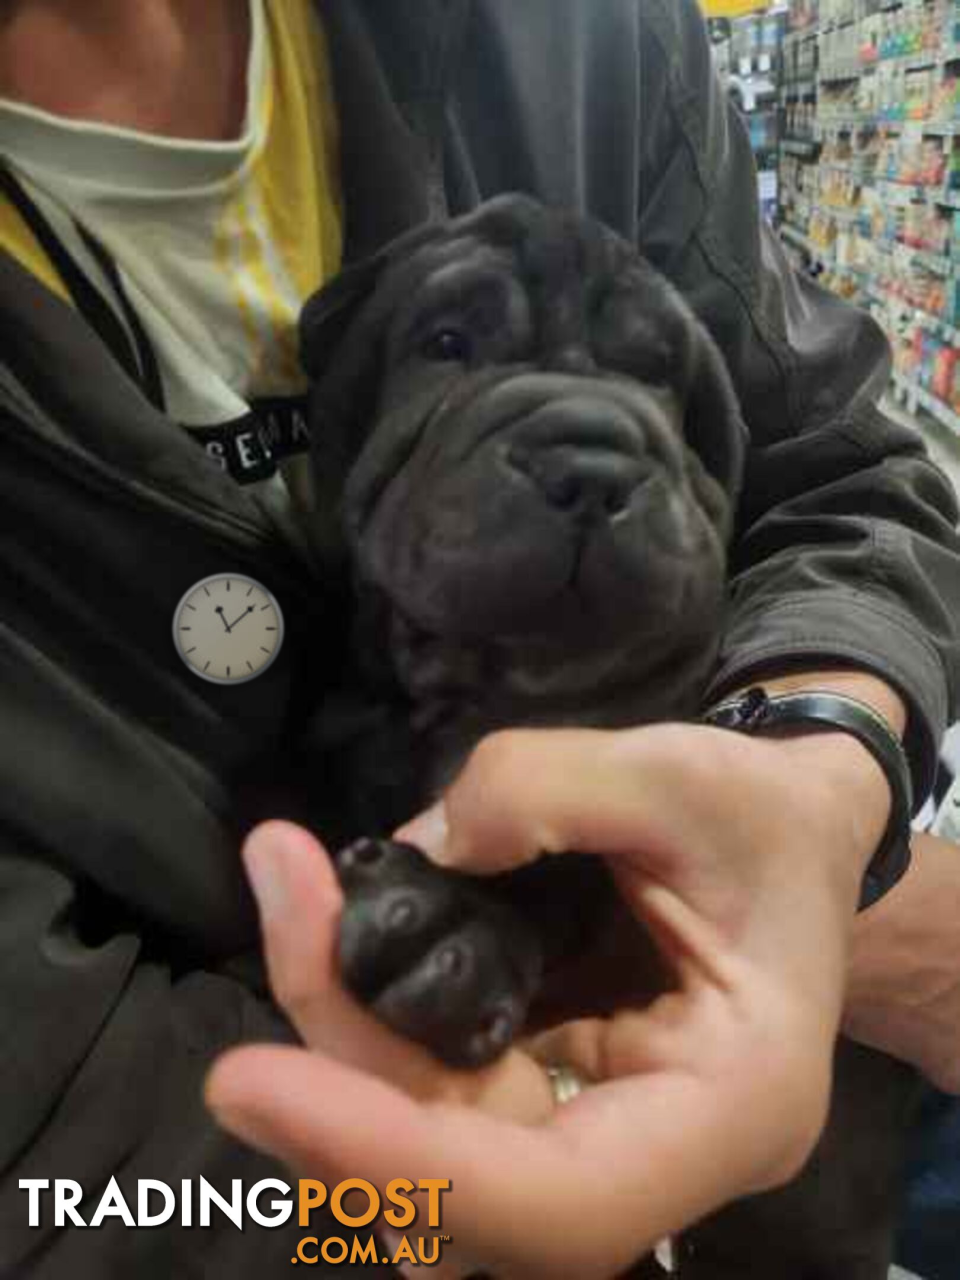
11h08
